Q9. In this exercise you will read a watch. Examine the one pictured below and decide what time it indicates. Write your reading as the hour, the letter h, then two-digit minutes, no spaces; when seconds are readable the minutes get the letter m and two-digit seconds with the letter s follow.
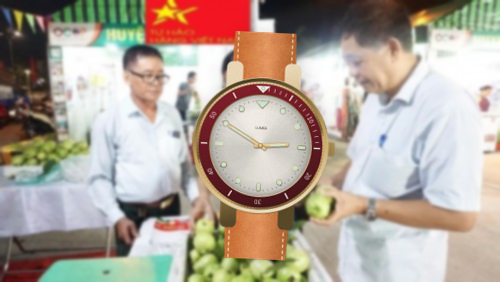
2h50
